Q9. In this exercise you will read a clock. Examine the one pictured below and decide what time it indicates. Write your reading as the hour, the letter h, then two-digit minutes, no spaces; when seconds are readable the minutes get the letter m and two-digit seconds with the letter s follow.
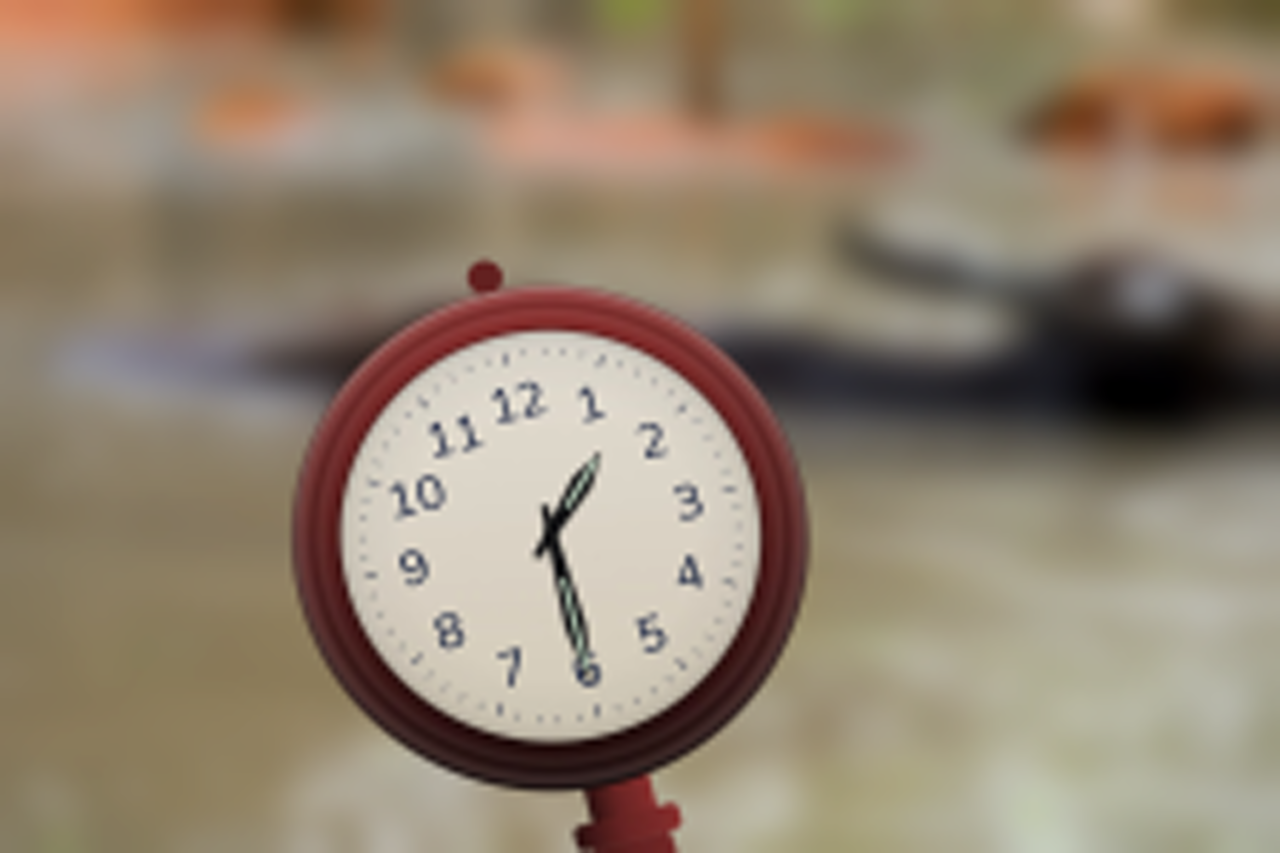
1h30
